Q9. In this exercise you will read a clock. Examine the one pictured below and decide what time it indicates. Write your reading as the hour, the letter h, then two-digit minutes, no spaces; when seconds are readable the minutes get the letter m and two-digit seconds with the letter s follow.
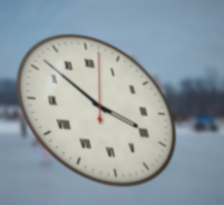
3h52m02s
